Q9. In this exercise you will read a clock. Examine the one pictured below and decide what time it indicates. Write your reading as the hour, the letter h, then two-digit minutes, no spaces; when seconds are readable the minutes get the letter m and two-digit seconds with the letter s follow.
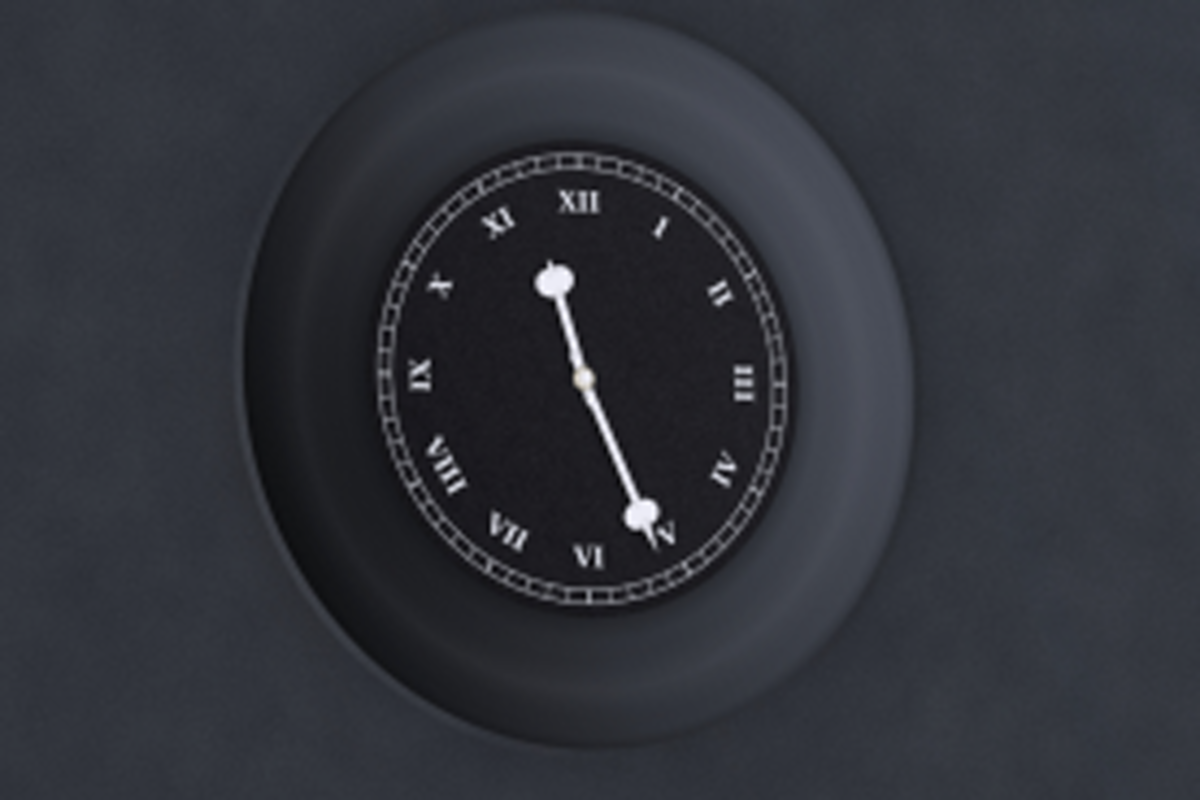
11h26
